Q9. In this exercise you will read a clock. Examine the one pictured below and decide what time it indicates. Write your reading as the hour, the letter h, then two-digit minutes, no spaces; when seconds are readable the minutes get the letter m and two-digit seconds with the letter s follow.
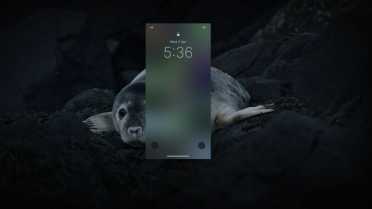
5h36
